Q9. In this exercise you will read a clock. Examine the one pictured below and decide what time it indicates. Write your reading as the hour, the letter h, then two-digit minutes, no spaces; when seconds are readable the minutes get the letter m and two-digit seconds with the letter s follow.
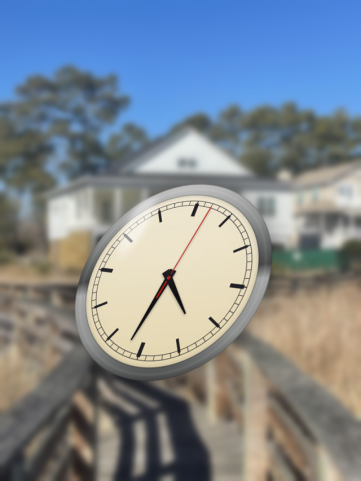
4h32m02s
